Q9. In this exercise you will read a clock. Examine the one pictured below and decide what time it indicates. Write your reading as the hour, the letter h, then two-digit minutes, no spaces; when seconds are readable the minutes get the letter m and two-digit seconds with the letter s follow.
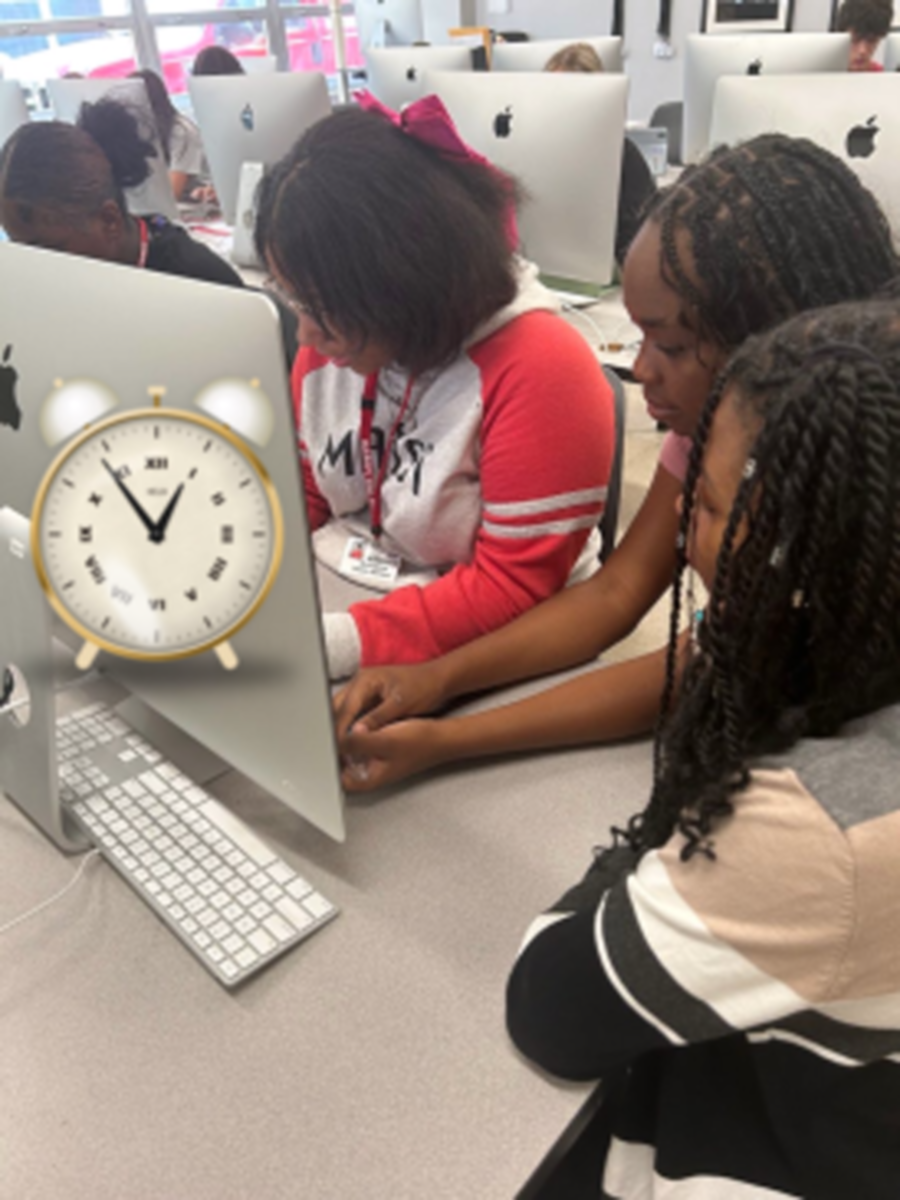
12h54
